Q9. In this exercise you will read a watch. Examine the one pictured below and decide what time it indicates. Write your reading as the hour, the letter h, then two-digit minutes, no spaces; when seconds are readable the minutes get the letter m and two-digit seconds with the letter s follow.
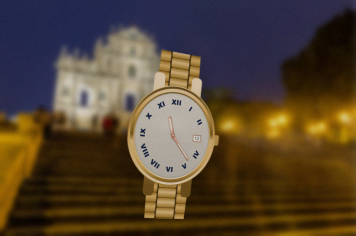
11h23
